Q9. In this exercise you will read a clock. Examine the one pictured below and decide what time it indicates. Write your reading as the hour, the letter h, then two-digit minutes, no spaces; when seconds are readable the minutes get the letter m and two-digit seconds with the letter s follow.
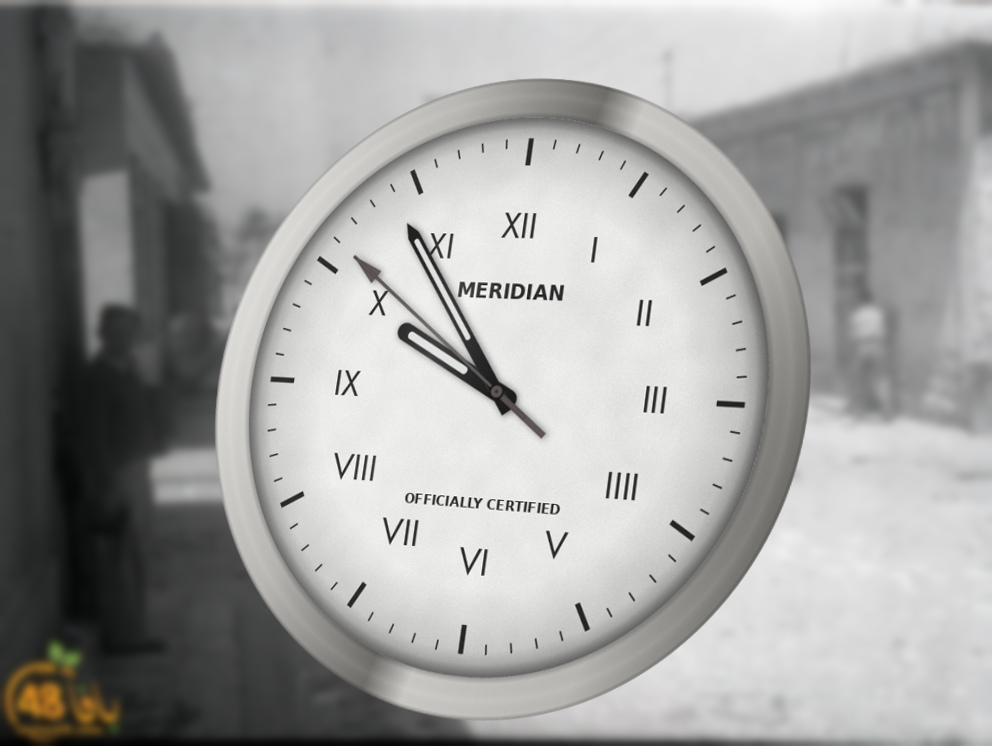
9h53m51s
